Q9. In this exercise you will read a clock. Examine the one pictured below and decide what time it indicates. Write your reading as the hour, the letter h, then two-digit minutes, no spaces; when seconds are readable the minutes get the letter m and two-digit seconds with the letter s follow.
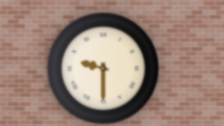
9h30
